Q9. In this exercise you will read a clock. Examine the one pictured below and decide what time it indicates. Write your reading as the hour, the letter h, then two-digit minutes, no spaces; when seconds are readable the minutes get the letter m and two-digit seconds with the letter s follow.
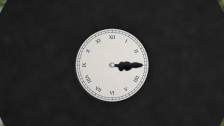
3h15
